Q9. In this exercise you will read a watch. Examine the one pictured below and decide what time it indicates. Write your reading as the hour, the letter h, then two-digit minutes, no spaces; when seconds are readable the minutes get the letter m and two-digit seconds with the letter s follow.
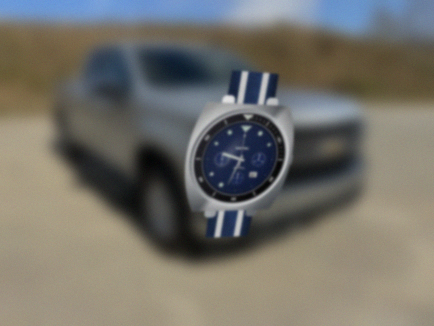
9h33
